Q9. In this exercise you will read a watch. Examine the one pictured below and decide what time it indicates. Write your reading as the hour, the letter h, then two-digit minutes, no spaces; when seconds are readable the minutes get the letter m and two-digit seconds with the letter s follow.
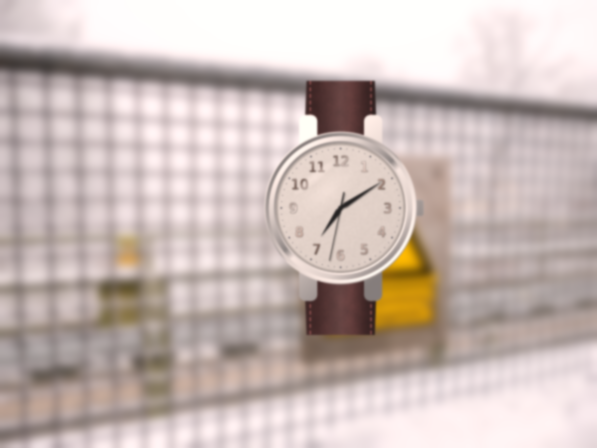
7h09m32s
